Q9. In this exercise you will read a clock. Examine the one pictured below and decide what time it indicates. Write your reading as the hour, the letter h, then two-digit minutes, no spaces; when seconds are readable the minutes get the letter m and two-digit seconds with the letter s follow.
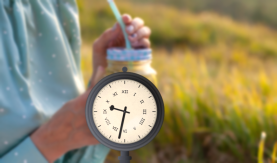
9h32
